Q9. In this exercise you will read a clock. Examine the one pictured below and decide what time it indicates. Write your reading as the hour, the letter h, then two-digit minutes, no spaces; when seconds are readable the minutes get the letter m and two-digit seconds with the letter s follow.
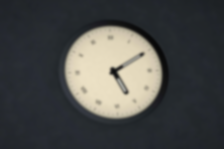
5h10
